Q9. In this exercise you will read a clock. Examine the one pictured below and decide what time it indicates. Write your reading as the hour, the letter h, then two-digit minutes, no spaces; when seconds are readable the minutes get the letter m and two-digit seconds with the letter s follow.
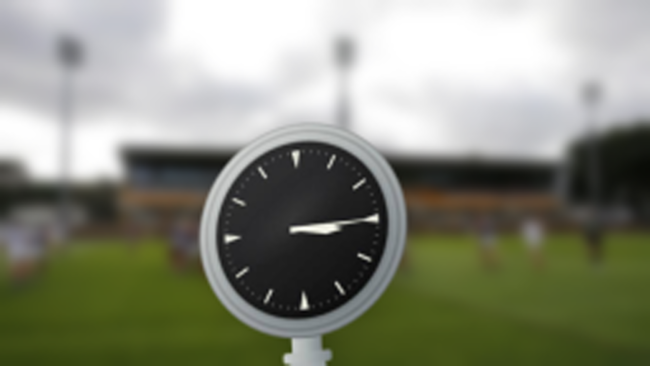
3h15
